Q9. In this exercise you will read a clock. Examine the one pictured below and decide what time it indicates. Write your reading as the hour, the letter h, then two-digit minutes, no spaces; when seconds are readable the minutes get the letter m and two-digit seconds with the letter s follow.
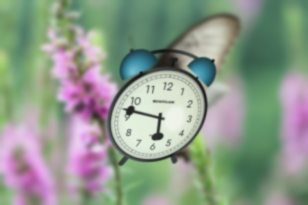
5h47
